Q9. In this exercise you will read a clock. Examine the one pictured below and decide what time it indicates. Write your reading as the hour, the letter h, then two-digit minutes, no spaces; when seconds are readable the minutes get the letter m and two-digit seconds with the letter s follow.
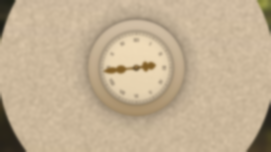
2h44
